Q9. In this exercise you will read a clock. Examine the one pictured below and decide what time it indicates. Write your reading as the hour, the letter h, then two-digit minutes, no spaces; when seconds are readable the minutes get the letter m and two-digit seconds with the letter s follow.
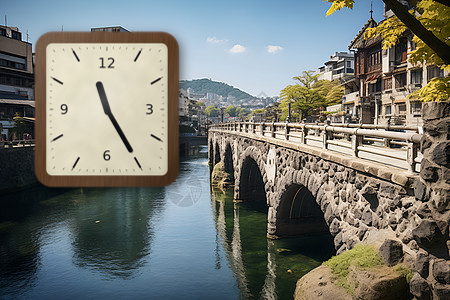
11h25
